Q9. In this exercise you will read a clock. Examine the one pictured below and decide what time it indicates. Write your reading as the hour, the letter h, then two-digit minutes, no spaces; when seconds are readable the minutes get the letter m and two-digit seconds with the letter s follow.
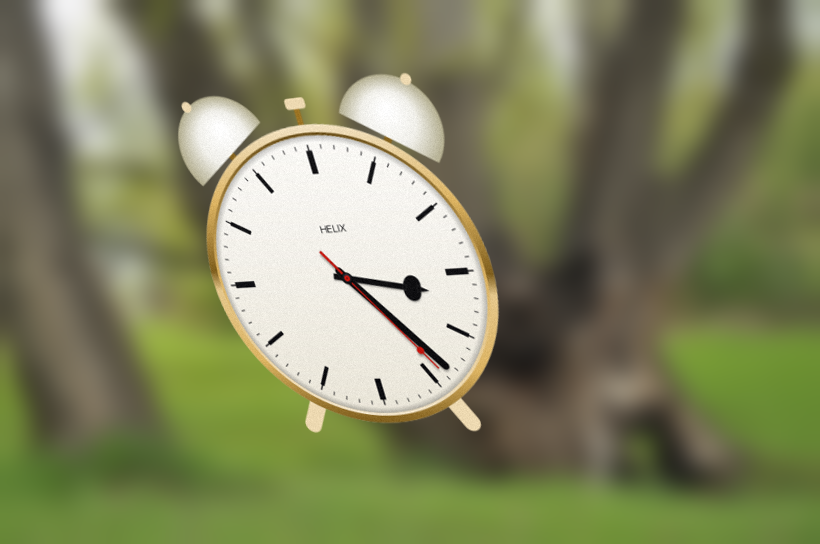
3h23m24s
